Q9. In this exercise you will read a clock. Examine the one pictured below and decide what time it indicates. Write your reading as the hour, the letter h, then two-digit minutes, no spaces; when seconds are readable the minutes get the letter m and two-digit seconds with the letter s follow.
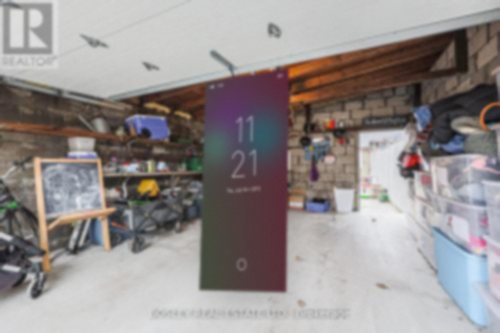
11h21
